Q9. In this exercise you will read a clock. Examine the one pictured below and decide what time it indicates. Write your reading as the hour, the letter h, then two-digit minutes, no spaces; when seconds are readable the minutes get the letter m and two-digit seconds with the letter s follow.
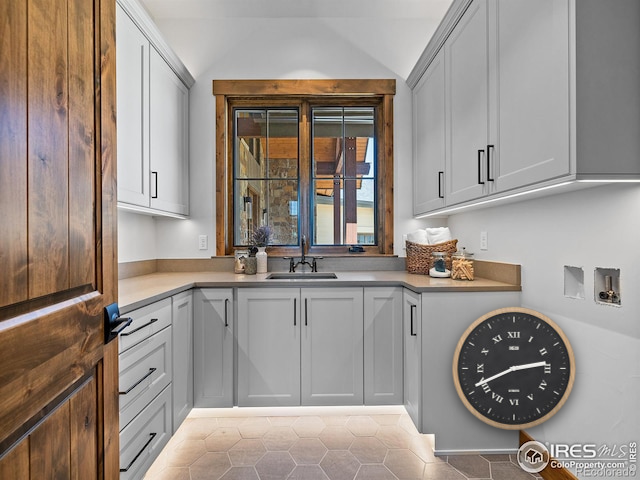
2h41
